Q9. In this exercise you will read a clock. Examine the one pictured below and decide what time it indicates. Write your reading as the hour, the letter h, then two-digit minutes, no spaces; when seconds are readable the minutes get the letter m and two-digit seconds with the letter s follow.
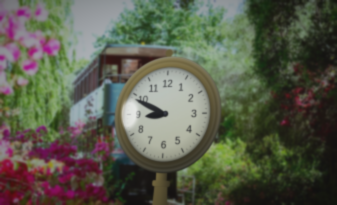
8h49
